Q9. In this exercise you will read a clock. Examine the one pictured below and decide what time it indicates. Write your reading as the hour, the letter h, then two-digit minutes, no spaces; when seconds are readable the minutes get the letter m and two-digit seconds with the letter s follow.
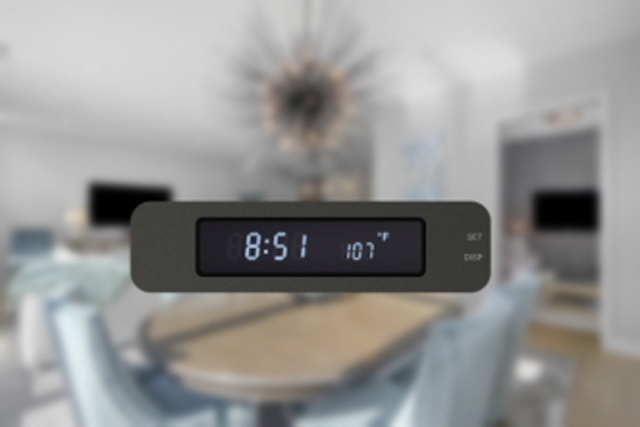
8h51
